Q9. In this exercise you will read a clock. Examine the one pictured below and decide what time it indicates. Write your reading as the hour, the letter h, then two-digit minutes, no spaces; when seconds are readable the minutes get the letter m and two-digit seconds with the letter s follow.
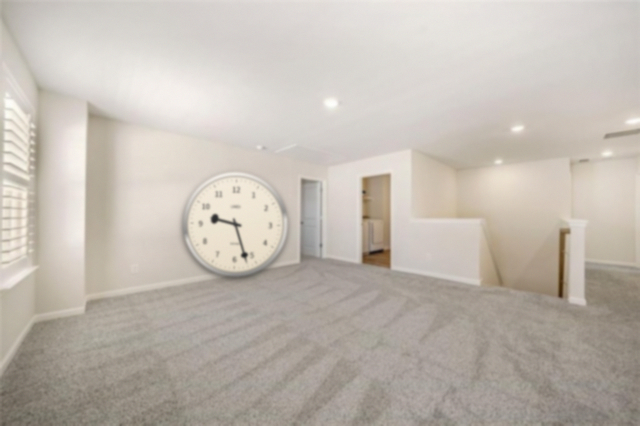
9h27
